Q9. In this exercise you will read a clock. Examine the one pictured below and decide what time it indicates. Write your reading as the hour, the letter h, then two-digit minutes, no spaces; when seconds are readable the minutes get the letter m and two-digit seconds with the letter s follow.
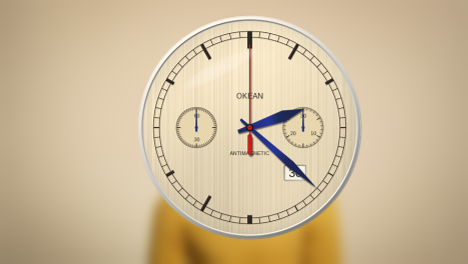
2h22
